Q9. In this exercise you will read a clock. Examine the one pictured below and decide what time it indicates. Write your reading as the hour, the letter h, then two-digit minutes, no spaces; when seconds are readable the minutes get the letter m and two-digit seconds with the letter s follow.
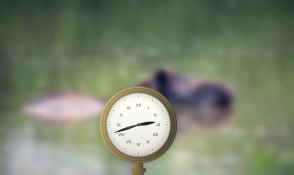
2h42
